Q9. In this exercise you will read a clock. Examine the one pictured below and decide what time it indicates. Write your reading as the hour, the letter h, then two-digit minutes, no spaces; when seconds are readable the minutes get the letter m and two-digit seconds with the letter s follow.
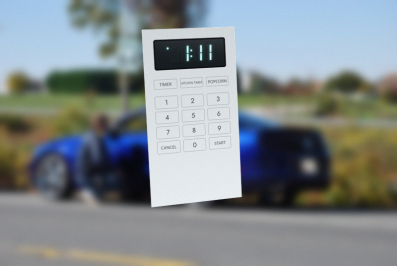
1h11
